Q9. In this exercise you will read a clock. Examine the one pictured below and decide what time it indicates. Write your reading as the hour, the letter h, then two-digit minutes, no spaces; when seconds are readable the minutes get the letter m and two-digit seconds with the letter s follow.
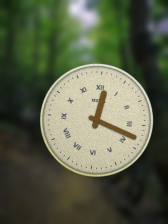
12h18
